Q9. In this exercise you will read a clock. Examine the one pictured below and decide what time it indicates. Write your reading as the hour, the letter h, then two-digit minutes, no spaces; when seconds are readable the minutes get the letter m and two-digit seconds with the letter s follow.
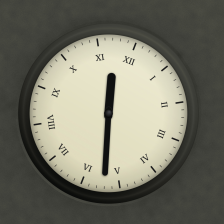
11h27
